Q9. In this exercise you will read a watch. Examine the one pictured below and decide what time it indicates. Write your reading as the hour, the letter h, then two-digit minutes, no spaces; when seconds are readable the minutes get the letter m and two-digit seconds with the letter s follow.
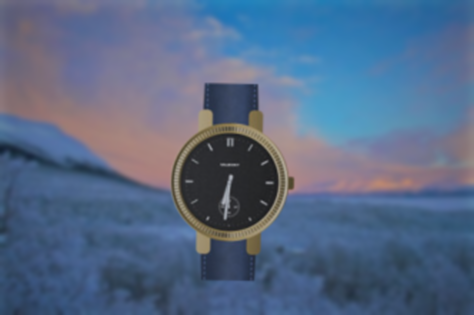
6h31
